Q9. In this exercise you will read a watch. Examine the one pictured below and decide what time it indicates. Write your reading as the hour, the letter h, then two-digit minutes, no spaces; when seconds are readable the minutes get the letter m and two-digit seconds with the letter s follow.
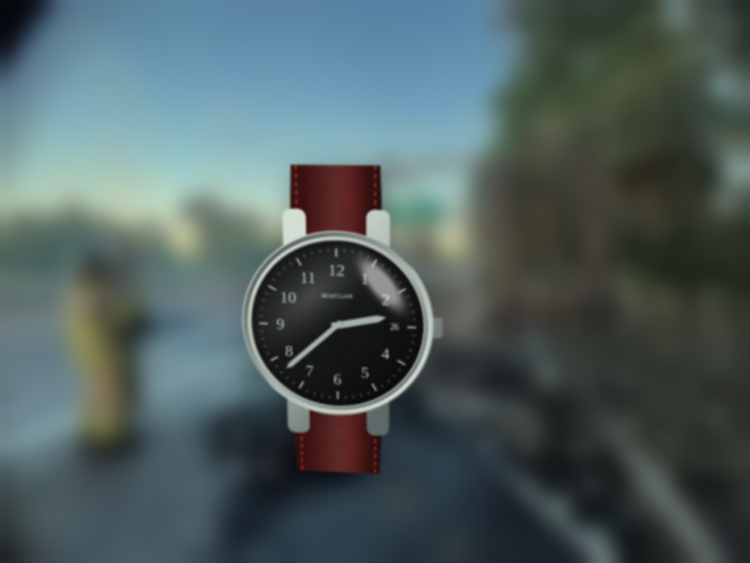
2h38
